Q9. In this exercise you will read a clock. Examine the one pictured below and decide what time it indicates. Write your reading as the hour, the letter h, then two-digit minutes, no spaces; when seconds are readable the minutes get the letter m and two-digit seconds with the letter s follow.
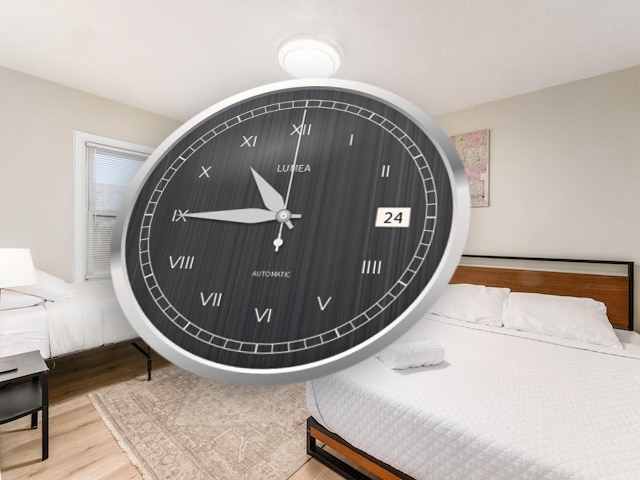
10h45m00s
